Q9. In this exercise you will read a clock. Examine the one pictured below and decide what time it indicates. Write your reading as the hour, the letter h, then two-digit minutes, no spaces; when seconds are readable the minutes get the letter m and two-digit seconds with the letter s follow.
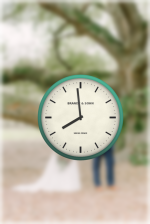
7h59
